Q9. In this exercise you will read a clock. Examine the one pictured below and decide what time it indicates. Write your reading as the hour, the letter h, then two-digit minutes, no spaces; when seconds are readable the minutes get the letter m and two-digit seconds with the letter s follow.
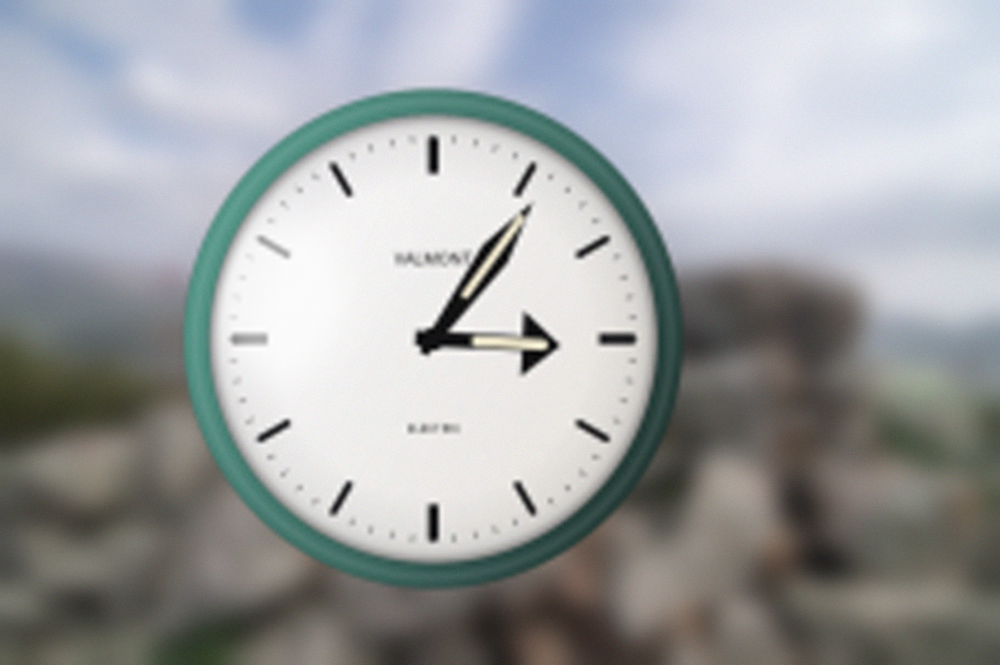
3h06
